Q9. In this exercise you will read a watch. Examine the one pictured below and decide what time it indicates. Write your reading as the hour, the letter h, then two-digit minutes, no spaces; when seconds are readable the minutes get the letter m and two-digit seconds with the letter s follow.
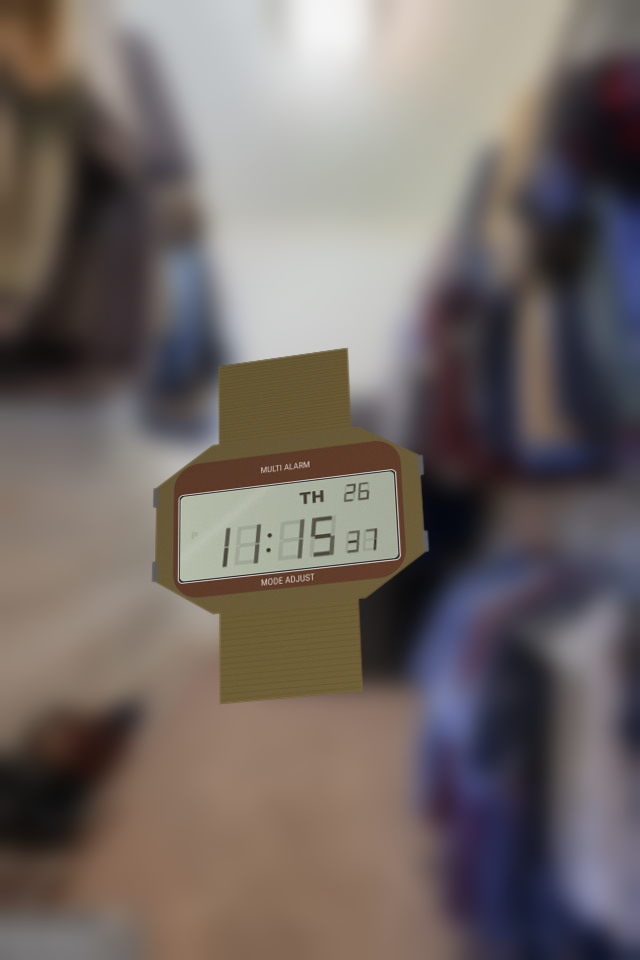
11h15m37s
